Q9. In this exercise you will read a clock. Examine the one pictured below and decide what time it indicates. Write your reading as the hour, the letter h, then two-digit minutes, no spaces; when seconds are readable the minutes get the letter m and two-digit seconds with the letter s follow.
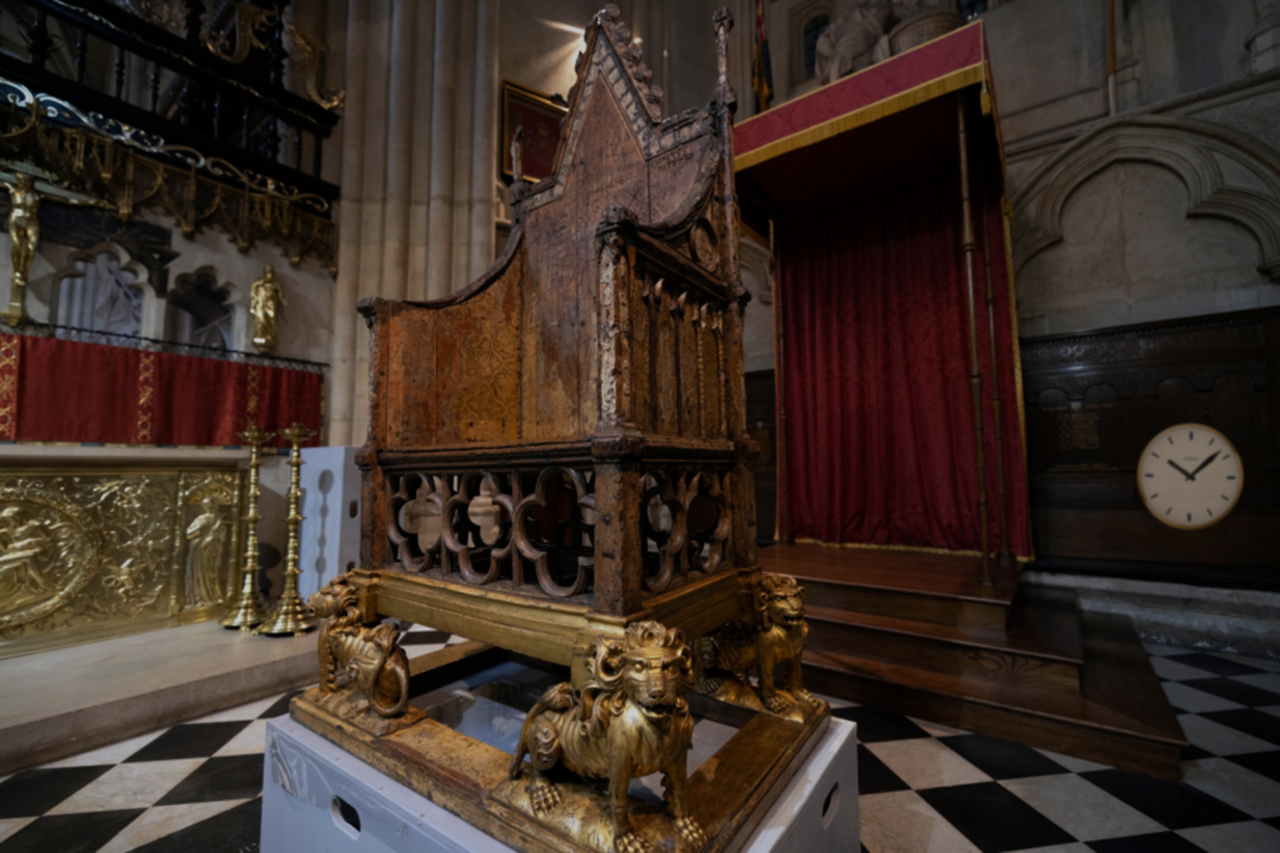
10h08
